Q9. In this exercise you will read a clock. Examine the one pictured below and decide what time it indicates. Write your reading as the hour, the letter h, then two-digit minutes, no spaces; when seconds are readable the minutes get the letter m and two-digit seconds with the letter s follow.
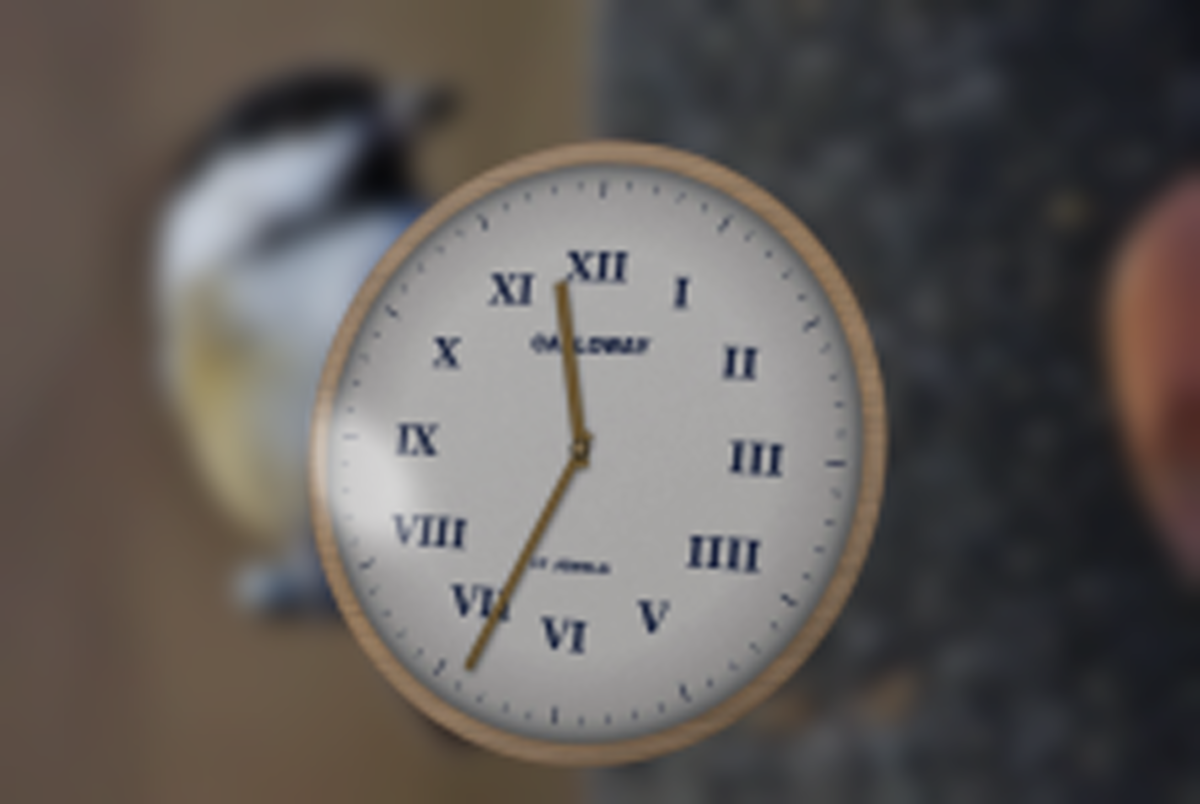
11h34
